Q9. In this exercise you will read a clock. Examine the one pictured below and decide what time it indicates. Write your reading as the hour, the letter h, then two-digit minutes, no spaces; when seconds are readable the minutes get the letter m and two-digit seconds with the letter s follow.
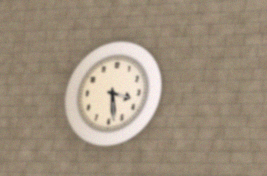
3h28
